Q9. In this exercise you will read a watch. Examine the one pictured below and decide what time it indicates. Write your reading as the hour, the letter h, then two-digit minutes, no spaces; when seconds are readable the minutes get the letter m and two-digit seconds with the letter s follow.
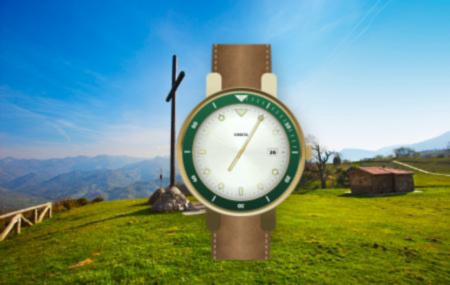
7h05
